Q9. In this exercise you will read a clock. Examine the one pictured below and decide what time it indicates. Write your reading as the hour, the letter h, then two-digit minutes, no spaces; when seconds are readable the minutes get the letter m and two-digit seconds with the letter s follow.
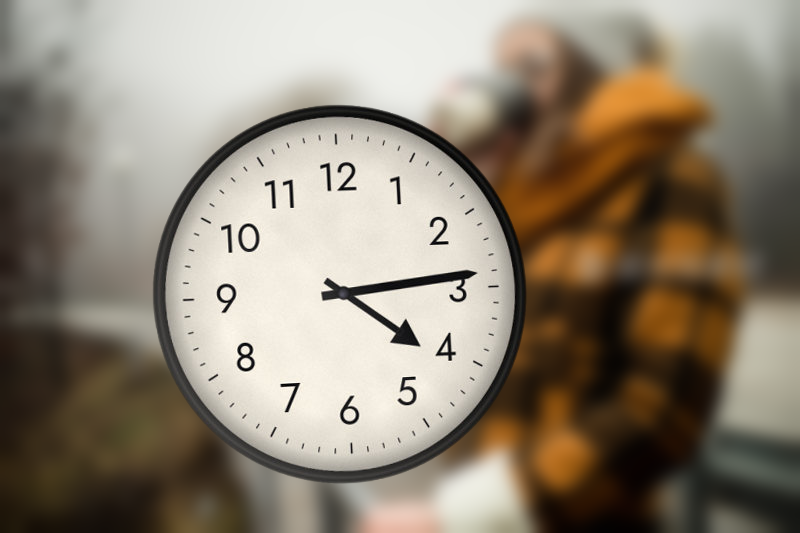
4h14
